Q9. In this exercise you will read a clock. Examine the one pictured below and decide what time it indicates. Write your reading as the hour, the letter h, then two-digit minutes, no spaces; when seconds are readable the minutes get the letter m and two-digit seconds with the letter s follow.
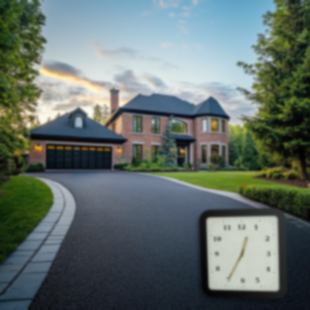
12h35
